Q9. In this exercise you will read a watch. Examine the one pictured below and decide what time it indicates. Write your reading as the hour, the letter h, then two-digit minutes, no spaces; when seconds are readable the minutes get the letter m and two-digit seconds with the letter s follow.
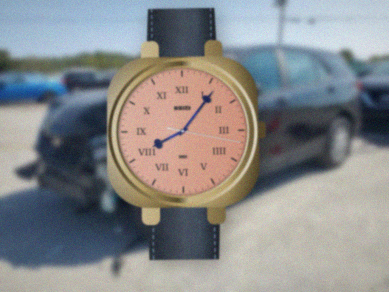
8h06m17s
